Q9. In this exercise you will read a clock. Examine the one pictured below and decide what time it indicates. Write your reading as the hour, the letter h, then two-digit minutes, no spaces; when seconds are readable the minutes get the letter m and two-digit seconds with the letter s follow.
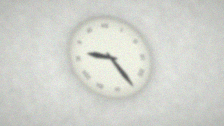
9h25
